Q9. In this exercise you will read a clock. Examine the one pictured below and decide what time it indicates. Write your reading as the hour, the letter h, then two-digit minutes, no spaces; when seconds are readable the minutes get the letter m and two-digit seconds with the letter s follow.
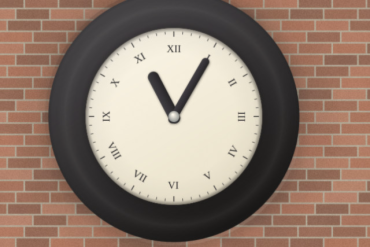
11h05
